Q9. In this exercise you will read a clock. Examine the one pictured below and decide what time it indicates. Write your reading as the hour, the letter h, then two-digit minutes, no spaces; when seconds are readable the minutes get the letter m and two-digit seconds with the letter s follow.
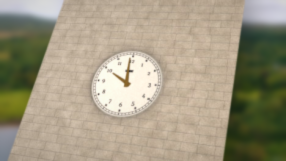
9h59
